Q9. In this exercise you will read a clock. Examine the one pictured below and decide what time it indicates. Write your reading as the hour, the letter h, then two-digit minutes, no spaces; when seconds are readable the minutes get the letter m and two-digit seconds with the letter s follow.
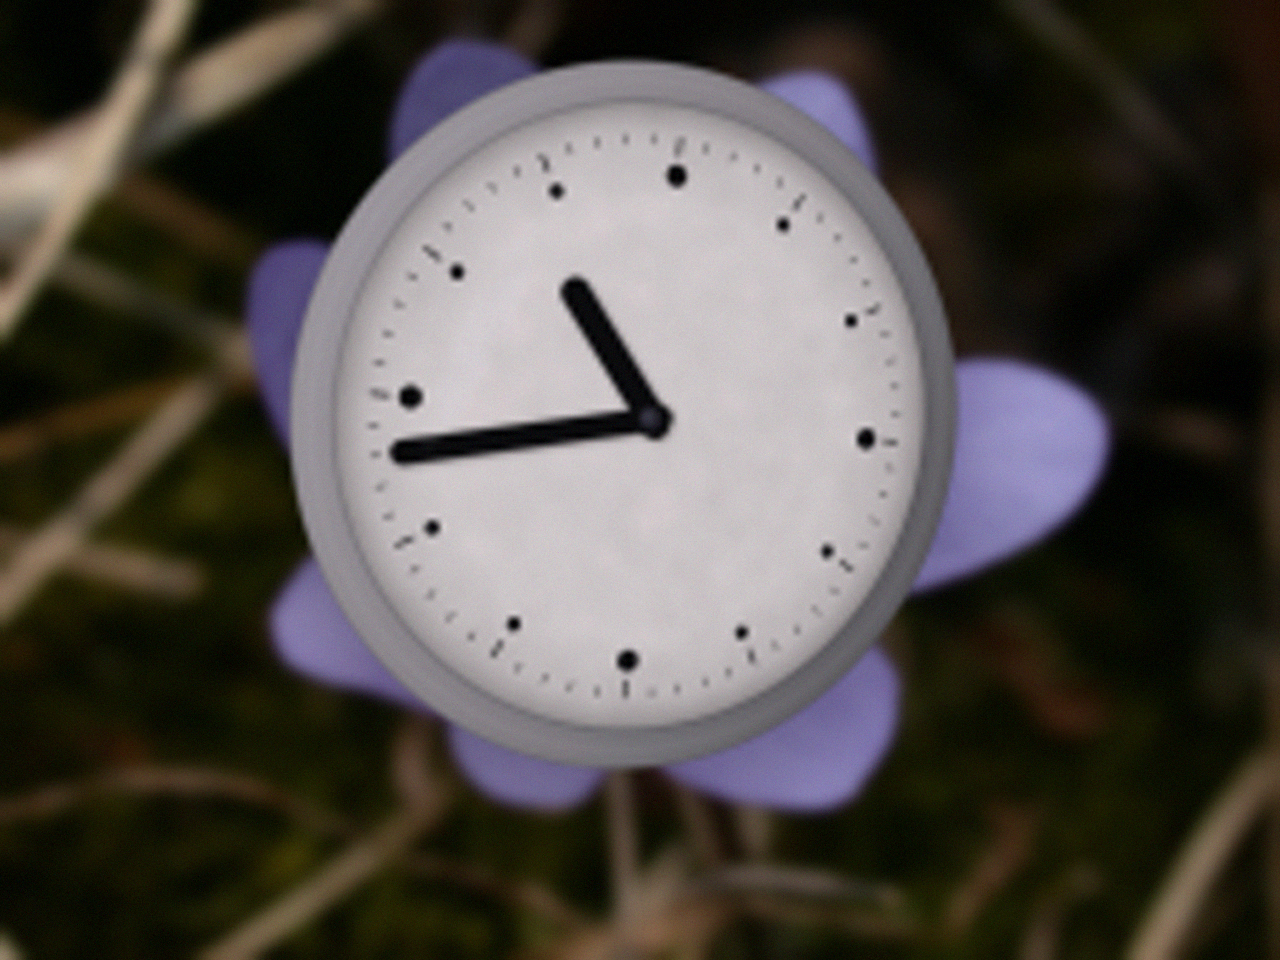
10h43
